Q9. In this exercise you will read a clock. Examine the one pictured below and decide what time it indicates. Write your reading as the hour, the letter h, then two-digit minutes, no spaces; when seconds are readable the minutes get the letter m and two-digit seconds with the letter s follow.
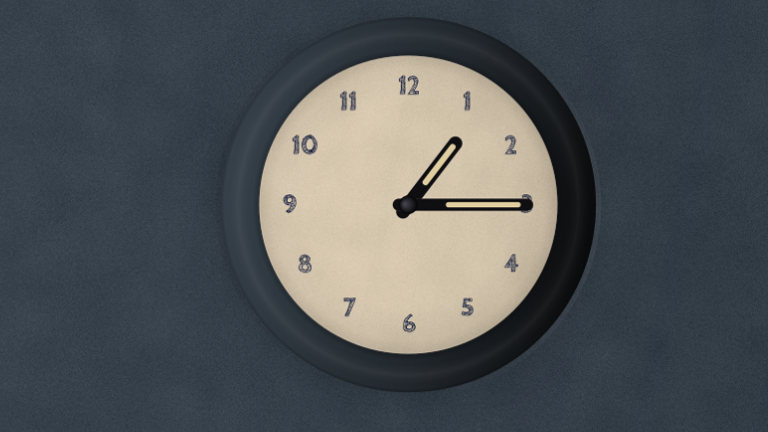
1h15
